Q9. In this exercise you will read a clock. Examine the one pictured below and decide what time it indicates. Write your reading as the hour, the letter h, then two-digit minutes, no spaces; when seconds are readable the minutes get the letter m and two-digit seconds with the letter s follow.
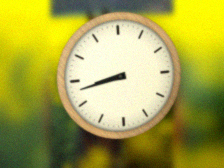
8h43
